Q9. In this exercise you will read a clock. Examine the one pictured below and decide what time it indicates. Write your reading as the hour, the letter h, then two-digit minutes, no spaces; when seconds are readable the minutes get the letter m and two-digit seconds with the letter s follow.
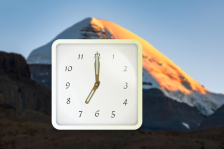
7h00
